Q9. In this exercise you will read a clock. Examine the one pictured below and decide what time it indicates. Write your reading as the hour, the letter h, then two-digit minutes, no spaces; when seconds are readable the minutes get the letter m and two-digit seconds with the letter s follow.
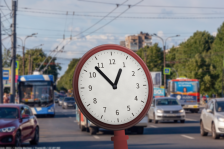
12h53
